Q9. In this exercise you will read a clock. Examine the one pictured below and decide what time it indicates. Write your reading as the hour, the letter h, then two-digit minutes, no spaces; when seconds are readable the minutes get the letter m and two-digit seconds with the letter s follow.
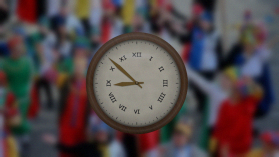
8h52
